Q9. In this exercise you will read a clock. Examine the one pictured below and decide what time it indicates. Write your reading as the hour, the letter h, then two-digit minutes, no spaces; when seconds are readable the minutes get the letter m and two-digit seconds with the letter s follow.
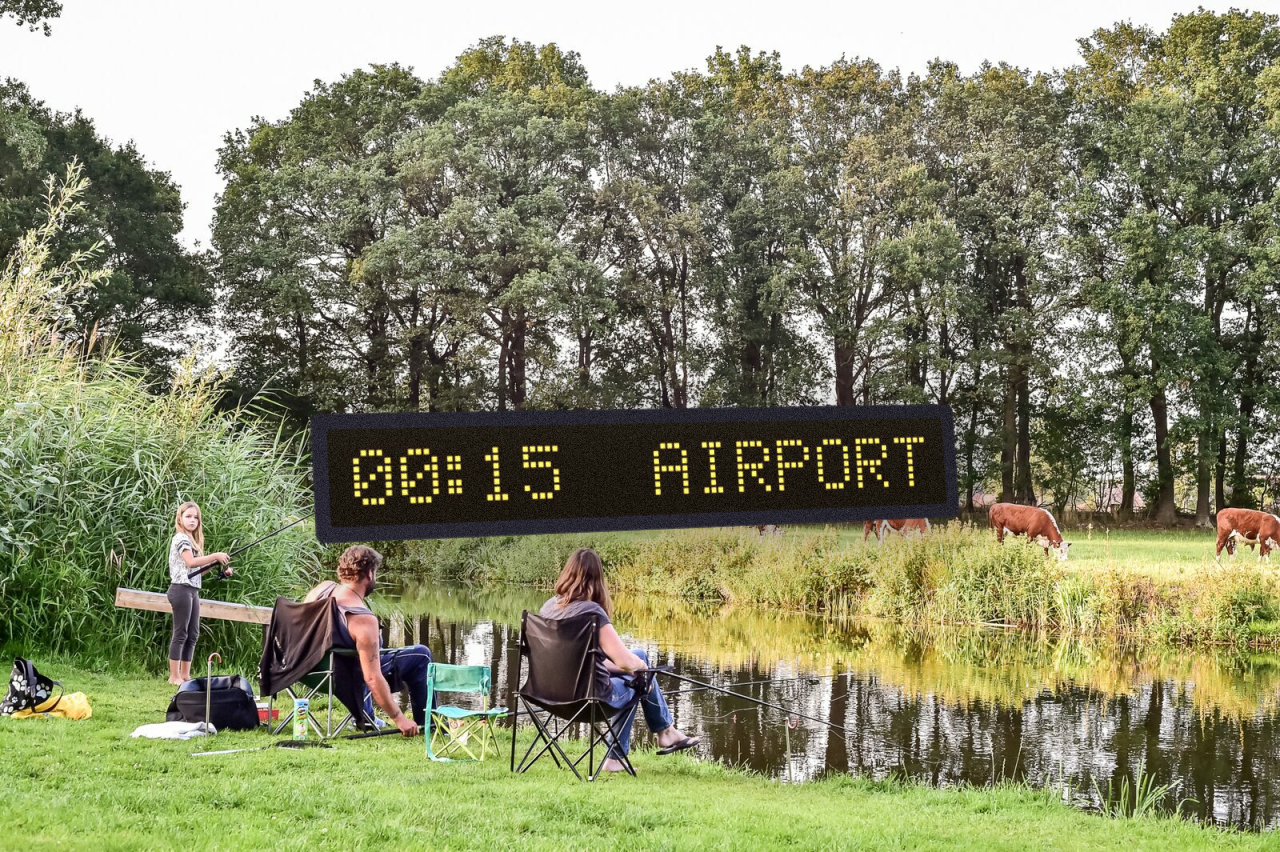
0h15
